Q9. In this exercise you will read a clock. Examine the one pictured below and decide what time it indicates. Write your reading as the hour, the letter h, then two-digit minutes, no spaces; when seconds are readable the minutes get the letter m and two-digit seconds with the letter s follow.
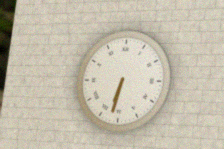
6h32
